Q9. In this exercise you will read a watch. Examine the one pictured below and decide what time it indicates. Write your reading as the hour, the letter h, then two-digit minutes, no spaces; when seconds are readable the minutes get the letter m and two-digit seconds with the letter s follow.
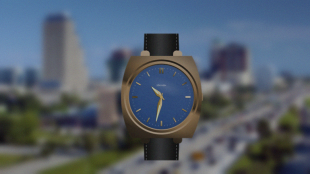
10h32
